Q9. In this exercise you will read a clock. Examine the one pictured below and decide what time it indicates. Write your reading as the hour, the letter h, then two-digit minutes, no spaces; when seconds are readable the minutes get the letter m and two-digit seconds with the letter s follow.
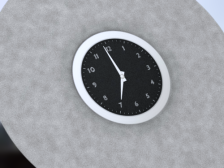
6h59
